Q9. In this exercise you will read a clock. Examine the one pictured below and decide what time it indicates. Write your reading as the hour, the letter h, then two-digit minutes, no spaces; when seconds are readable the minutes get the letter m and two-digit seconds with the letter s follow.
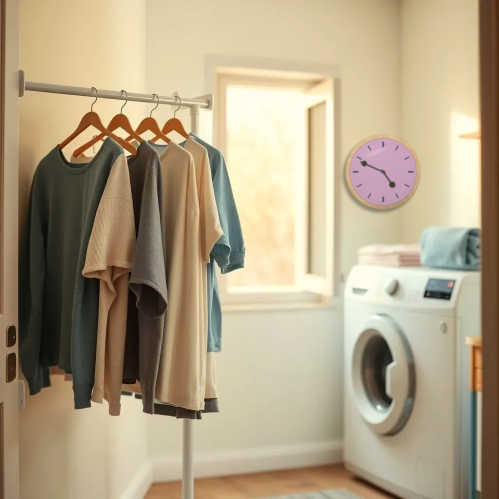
4h49
